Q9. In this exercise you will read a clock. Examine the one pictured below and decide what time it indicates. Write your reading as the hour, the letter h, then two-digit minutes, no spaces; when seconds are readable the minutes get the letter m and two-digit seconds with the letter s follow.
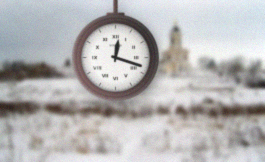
12h18
